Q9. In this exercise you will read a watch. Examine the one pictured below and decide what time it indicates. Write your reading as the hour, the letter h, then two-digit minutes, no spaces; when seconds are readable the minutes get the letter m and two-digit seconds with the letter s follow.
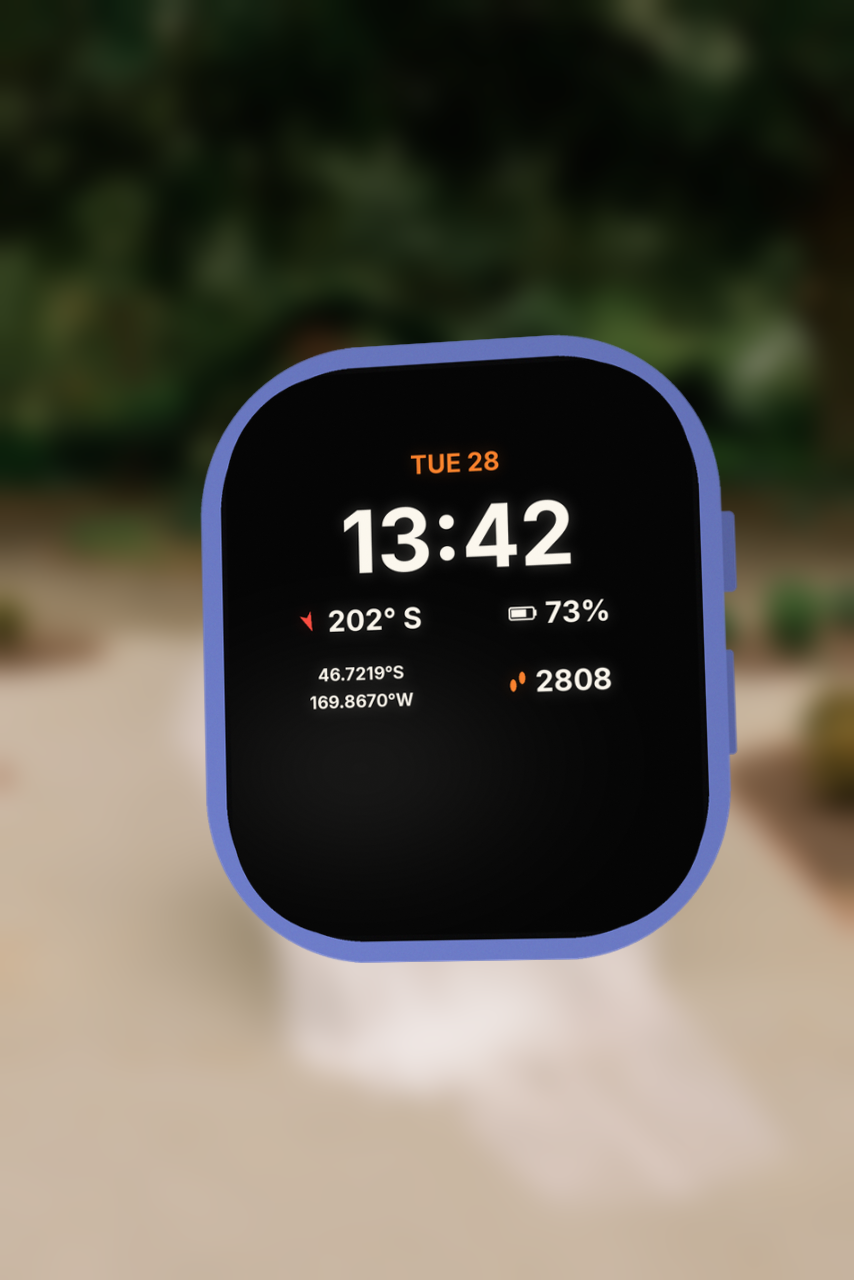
13h42
